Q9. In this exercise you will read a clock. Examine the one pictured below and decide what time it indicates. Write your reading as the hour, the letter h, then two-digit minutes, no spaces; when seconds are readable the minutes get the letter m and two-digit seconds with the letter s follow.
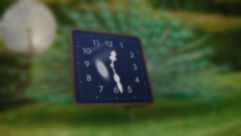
12h28
